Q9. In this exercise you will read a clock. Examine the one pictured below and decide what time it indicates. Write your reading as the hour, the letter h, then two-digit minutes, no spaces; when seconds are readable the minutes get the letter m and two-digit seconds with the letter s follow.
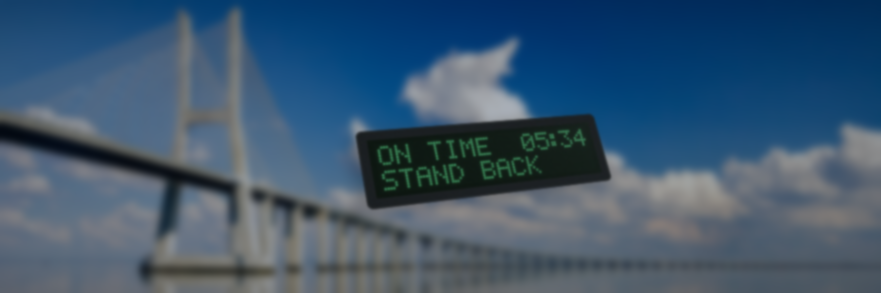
5h34
